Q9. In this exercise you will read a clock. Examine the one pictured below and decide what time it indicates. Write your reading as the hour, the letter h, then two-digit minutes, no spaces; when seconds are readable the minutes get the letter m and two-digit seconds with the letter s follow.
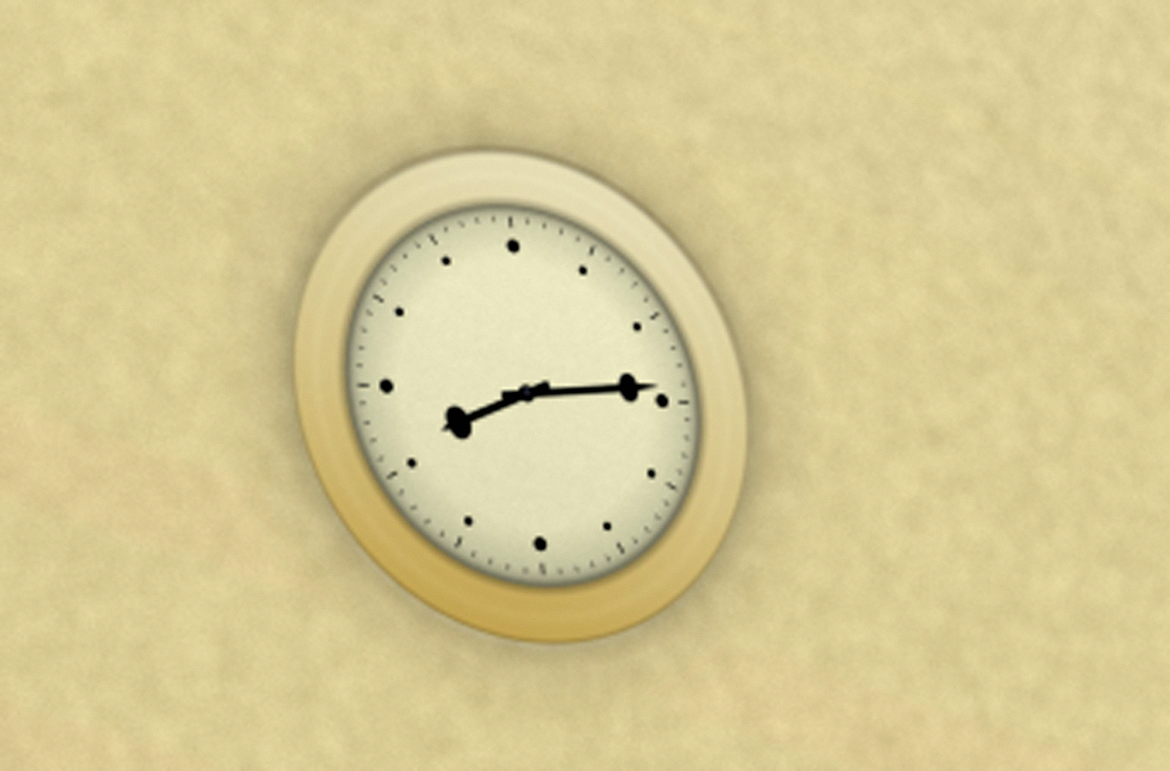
8h14
